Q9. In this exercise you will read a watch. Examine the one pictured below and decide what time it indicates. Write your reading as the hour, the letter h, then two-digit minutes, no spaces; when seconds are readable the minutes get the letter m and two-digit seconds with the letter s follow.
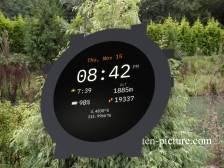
8h42
